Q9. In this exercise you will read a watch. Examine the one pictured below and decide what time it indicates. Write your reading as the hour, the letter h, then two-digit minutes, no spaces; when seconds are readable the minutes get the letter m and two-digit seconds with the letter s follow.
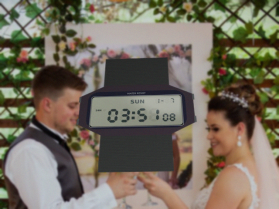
3h51m08s
